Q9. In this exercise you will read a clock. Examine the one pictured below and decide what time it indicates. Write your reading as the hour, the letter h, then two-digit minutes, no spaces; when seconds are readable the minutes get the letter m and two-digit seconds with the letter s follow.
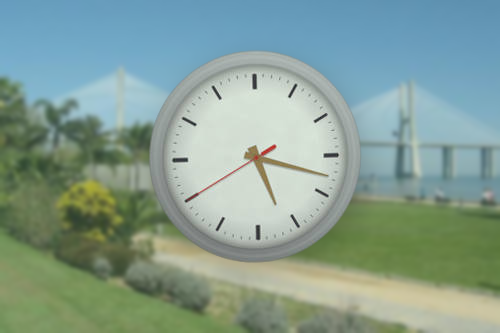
5h17m40s
